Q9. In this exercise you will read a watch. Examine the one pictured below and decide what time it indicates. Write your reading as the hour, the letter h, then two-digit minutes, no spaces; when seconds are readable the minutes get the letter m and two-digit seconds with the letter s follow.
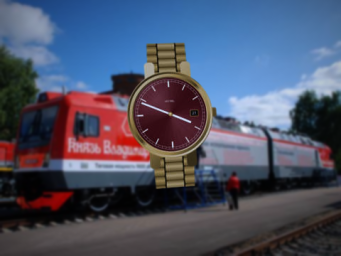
3h49
